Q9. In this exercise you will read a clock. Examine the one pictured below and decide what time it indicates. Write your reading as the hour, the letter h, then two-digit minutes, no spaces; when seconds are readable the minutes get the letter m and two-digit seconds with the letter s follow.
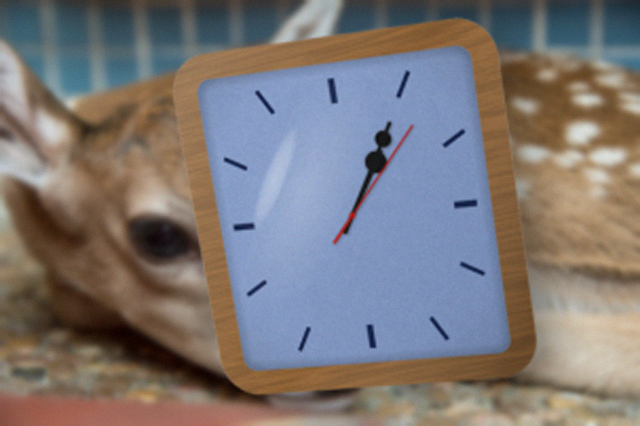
1h05m07s
